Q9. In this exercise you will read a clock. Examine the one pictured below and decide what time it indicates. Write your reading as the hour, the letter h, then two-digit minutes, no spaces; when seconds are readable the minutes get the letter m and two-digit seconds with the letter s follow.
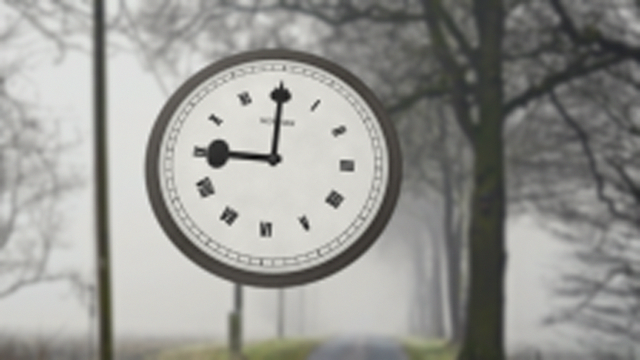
9h00
